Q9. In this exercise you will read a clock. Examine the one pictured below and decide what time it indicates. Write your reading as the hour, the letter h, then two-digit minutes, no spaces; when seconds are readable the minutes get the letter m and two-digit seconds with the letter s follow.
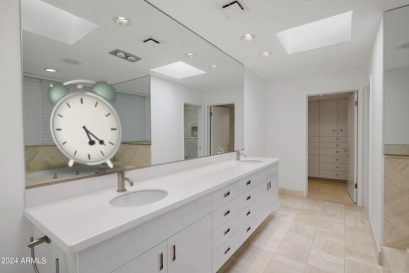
5h22
